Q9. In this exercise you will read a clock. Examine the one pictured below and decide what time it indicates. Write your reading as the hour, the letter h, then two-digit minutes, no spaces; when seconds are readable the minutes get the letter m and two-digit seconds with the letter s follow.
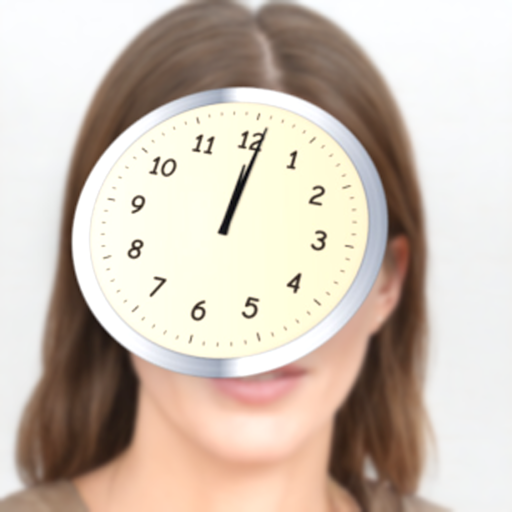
12h01
